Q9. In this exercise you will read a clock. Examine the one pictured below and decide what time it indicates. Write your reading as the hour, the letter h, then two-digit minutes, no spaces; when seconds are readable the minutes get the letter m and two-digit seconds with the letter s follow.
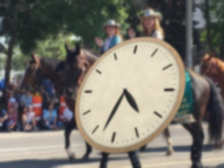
4h33
